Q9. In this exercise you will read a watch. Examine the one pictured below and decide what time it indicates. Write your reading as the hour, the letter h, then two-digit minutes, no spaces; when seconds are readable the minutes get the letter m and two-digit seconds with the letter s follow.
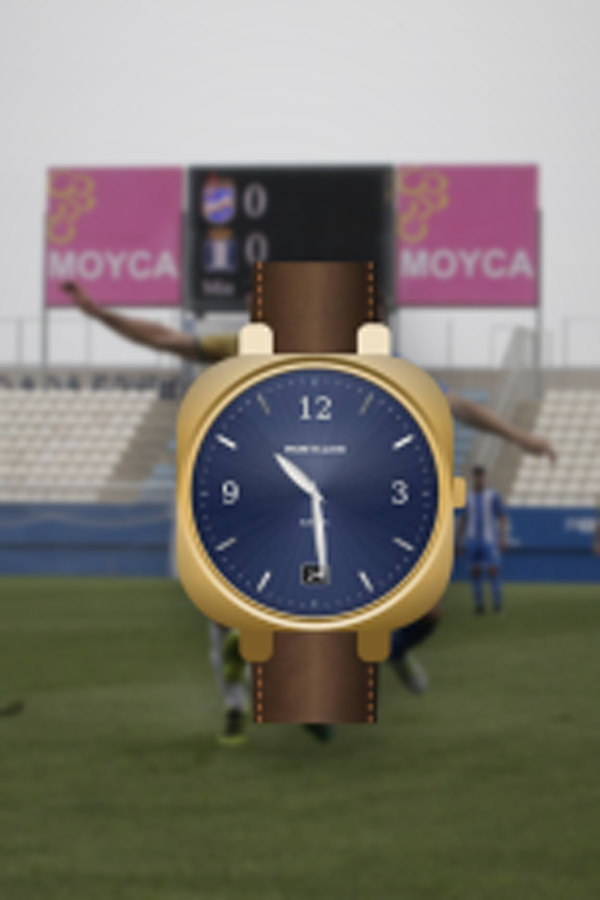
10h29
